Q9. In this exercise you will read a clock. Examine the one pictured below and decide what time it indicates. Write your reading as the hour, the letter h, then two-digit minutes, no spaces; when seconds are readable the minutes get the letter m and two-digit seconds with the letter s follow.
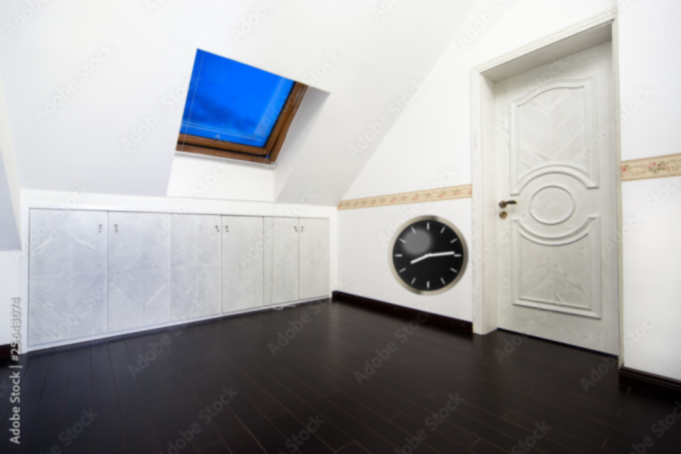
8h14
